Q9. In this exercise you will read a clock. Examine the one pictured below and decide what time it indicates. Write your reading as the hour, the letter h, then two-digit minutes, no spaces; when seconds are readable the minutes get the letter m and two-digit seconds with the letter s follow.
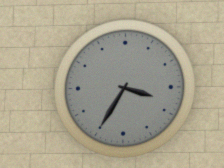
3h35
